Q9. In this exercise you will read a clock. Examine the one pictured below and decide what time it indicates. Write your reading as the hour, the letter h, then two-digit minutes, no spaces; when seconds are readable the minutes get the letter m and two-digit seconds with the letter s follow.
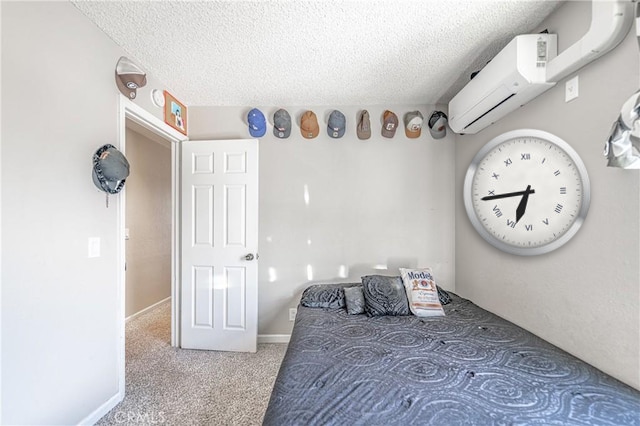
6h44
